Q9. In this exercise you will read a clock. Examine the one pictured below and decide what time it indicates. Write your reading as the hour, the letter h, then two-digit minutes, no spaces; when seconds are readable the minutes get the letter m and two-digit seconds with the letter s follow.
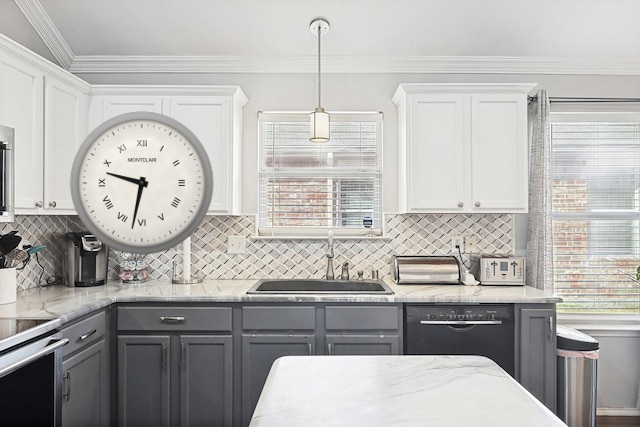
9h32
